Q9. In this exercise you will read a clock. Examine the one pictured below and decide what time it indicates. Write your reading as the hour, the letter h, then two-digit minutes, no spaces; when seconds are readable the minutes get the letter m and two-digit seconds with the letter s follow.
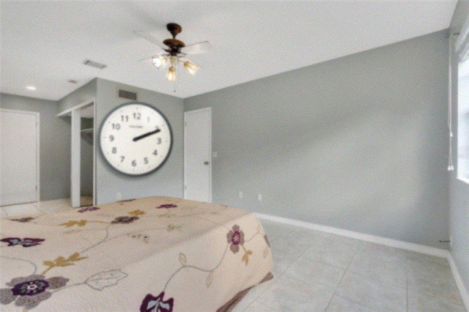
2h11
